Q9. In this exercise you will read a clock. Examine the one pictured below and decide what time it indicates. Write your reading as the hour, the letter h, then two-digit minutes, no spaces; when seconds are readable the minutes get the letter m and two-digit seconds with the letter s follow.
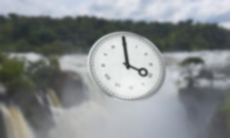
4h00
